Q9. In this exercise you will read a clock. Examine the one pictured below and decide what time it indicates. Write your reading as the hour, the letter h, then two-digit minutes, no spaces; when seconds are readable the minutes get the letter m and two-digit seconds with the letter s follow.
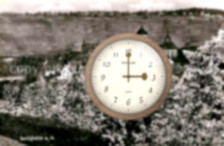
3h00
